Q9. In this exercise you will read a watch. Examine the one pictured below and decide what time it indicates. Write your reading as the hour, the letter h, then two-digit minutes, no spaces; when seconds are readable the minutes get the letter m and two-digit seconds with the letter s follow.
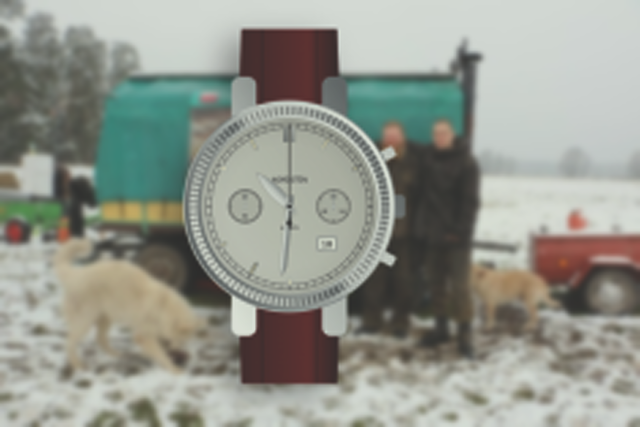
10h31
